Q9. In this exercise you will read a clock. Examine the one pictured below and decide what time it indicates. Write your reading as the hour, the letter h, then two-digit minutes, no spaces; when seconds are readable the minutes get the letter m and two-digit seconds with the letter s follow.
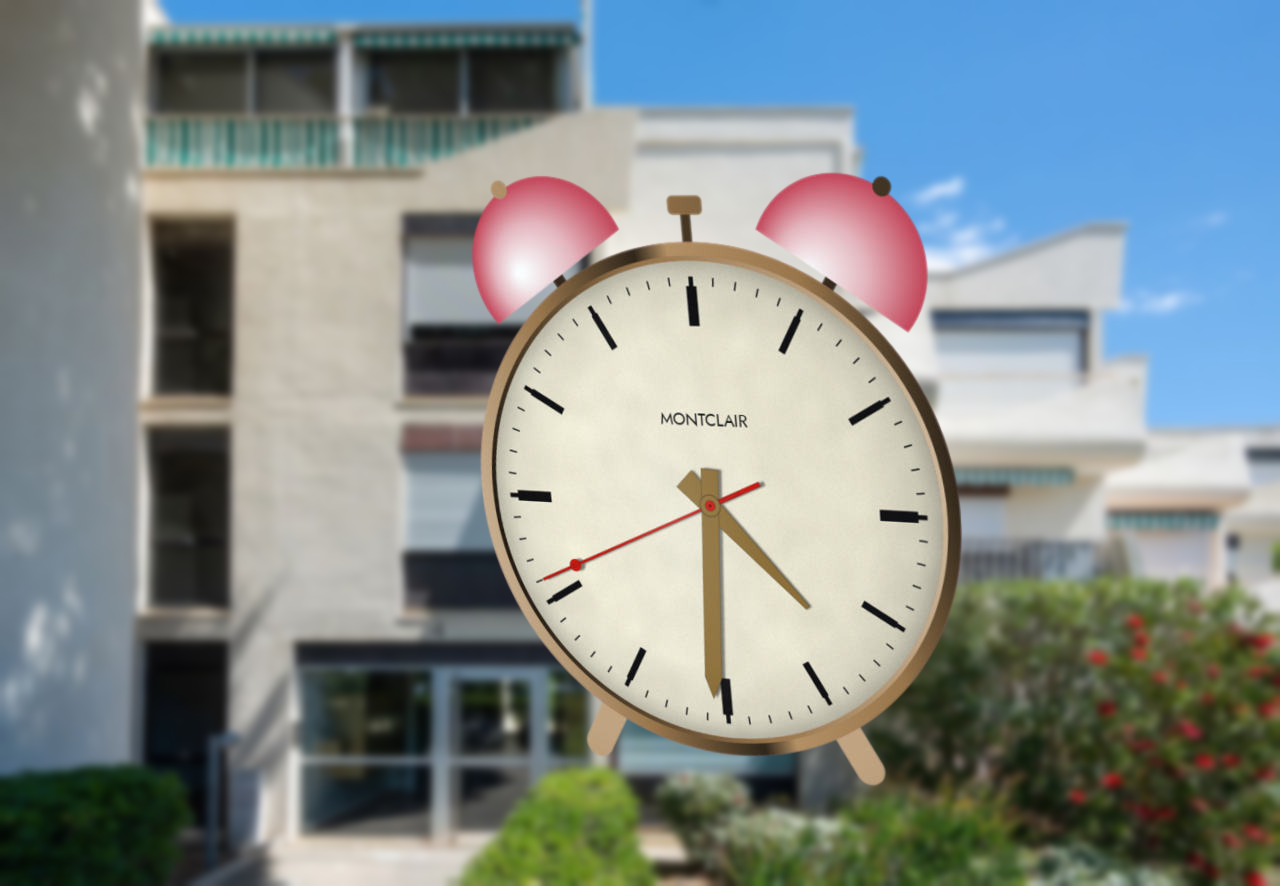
4h30m41s
